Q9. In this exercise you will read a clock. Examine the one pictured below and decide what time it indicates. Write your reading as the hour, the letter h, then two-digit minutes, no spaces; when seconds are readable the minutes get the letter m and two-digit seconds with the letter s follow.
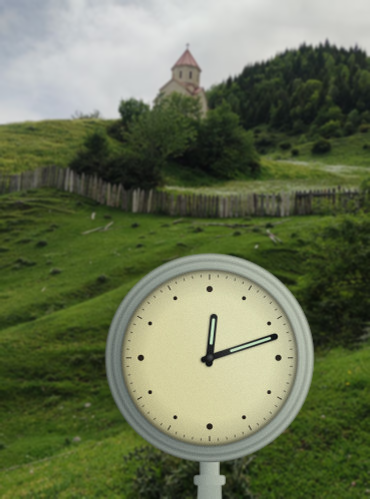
12h12
